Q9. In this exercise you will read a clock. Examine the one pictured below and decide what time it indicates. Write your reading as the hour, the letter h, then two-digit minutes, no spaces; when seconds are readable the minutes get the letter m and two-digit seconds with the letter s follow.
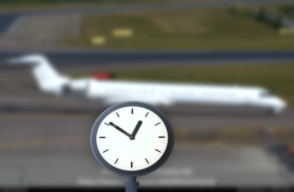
12h51
